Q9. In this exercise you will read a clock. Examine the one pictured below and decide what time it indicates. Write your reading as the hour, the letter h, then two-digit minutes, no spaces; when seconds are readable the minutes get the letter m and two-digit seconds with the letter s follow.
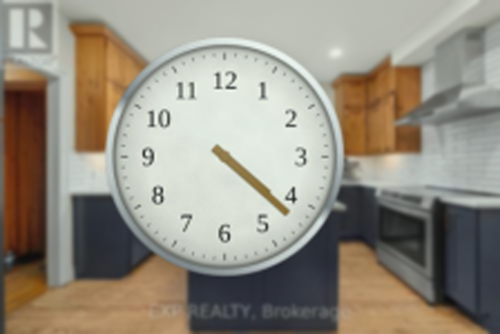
4h22
